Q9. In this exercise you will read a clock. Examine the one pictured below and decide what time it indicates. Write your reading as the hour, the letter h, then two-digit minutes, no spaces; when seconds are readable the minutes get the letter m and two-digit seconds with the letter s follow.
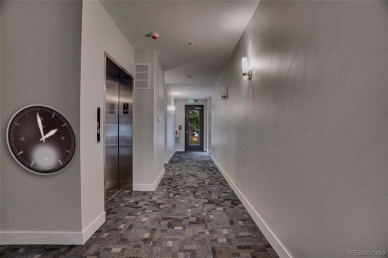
1h59
